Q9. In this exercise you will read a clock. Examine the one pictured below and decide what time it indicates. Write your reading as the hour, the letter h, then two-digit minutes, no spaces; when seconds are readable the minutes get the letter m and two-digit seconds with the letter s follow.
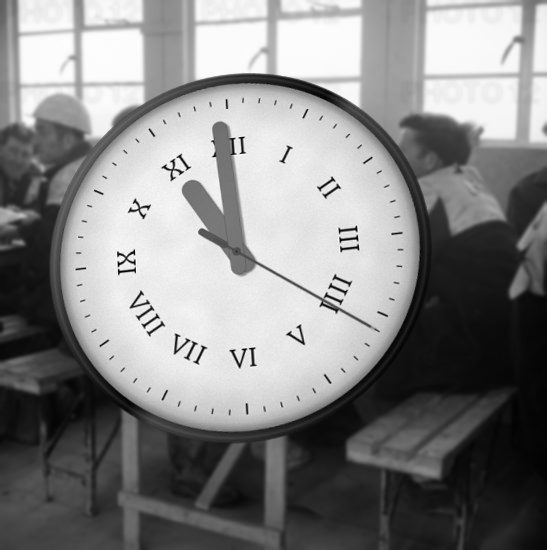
10h59m21s
